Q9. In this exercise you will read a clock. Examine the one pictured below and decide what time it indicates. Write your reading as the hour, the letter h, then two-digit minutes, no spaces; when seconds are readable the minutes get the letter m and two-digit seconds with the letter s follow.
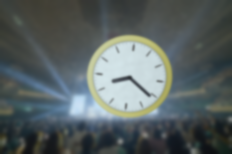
8h21
